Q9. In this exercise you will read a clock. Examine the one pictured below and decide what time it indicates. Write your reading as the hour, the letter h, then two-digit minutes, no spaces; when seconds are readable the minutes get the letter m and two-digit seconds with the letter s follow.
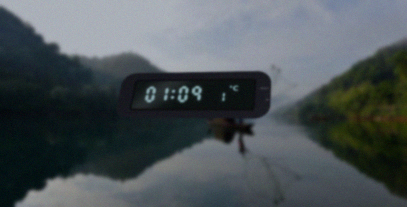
1h09
